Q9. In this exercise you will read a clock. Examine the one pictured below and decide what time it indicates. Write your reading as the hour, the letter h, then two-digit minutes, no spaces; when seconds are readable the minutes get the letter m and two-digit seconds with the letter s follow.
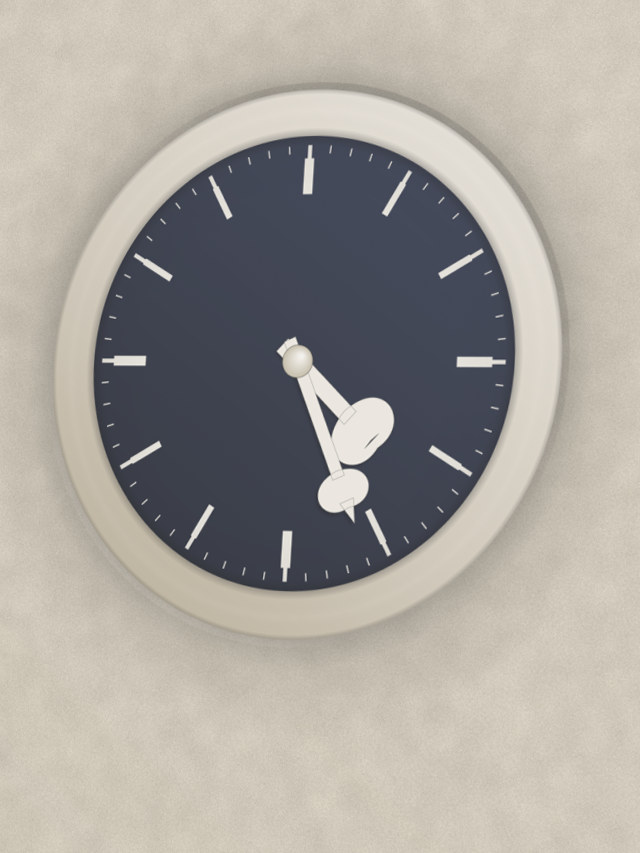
4h26
